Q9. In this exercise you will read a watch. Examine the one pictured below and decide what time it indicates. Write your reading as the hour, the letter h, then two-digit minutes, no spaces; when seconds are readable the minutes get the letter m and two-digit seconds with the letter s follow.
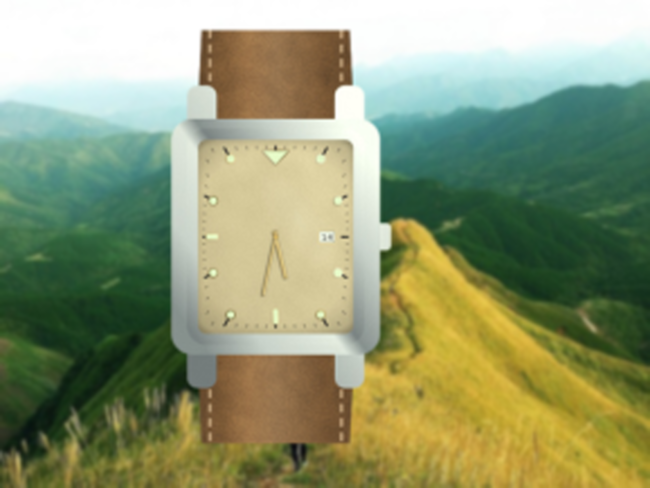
5h32
